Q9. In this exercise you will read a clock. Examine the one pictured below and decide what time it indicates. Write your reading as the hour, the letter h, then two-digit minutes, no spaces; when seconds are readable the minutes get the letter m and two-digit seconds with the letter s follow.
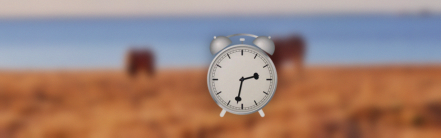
2h32
